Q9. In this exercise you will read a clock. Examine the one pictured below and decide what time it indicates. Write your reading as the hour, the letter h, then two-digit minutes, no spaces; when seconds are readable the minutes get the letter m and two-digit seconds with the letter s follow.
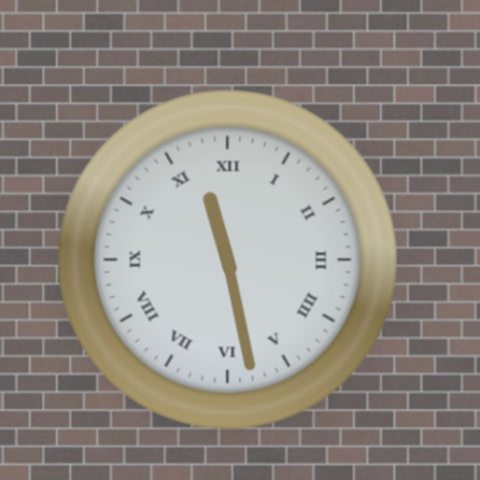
11h28
